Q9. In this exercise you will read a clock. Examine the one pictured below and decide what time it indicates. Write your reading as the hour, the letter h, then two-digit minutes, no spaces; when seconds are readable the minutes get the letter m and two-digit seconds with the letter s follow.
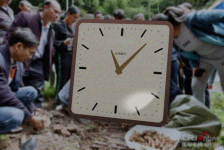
11h07
